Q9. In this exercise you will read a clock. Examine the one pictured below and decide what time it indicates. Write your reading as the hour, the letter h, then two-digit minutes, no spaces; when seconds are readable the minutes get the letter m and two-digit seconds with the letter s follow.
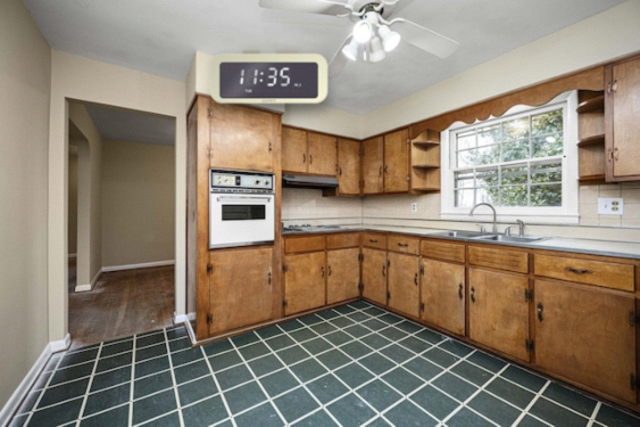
11h35
